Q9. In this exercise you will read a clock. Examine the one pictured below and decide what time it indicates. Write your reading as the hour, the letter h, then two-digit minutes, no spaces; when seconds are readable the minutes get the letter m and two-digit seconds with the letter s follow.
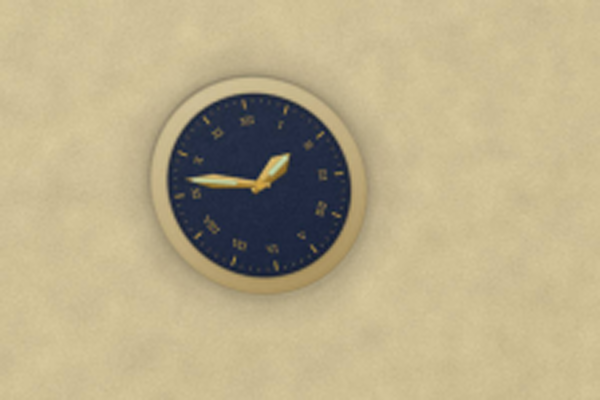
1h47
